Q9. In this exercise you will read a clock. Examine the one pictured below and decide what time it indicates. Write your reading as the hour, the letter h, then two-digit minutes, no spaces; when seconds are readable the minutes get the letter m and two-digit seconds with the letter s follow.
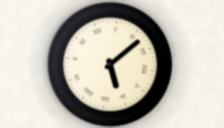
6h12
